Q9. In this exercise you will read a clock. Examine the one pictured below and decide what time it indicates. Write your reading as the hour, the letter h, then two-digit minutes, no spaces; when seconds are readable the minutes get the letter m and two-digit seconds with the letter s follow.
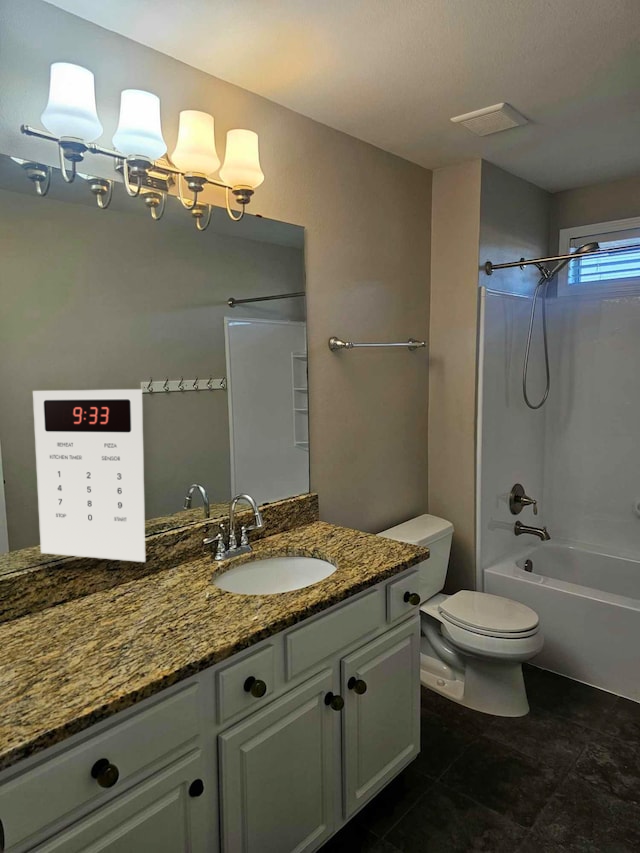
9h33
